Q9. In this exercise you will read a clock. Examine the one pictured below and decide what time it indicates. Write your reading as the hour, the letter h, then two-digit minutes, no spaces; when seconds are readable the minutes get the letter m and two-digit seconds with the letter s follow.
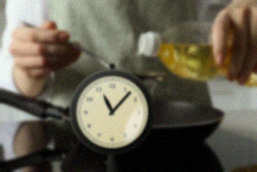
11h07
